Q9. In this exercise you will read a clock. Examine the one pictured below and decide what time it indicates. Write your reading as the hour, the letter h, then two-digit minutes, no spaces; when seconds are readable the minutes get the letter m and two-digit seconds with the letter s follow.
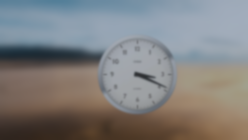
3h19
